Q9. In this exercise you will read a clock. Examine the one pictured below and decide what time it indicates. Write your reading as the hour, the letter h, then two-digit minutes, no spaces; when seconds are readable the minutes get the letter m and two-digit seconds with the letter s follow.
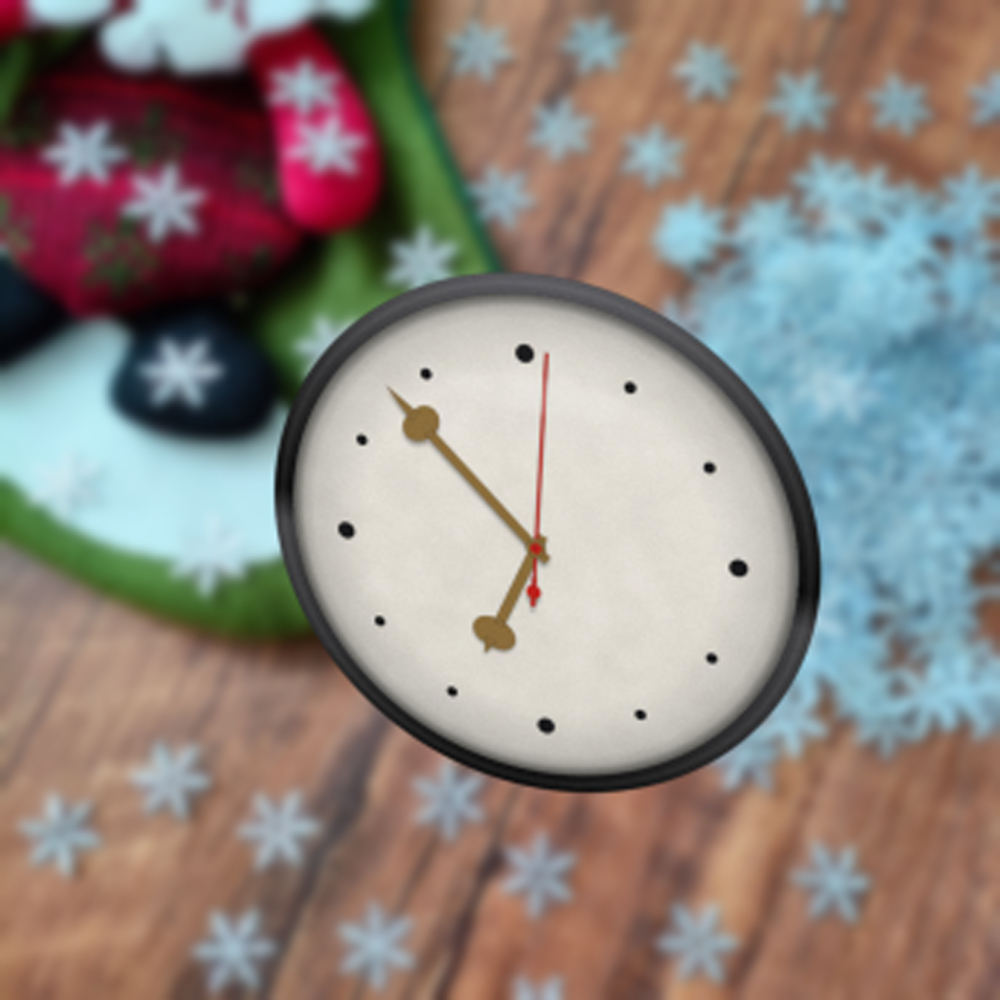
6h53m01s
